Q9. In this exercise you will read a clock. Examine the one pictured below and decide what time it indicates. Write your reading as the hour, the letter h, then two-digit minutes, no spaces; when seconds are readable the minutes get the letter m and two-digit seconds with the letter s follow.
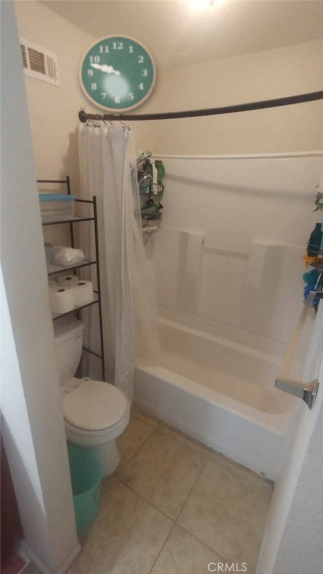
9h48
